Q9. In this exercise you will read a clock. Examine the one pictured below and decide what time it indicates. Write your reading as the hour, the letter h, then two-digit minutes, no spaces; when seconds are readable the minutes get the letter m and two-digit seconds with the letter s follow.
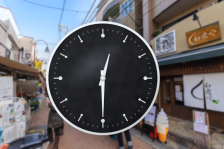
12h30
